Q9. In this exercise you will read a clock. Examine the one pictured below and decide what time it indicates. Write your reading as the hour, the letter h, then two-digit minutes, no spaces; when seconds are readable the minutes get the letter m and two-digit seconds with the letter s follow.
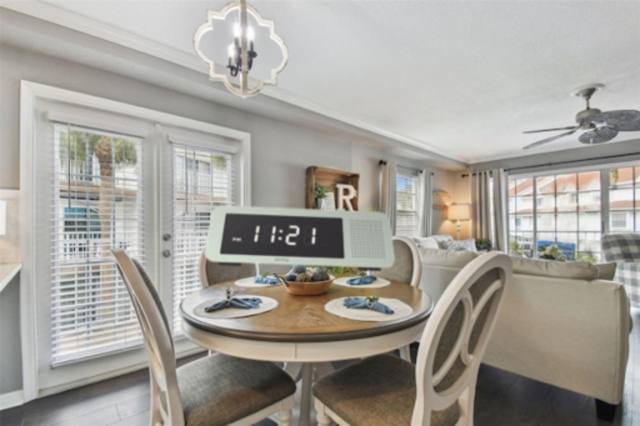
11h21
